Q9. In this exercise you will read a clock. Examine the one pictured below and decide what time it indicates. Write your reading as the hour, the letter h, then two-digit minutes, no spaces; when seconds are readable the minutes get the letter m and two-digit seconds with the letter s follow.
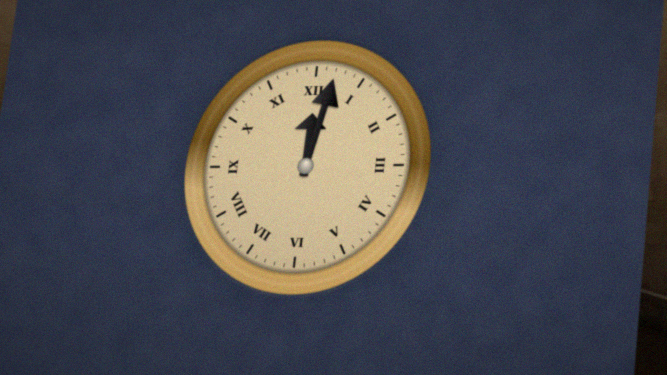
12h02
